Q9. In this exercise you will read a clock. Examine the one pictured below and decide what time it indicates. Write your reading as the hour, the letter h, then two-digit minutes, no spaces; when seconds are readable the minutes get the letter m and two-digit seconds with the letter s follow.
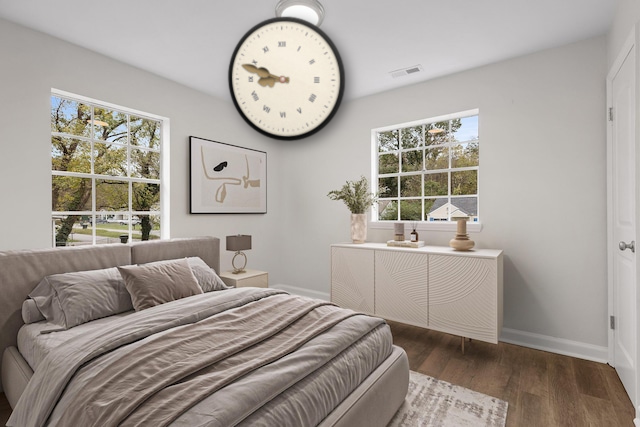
8h48
